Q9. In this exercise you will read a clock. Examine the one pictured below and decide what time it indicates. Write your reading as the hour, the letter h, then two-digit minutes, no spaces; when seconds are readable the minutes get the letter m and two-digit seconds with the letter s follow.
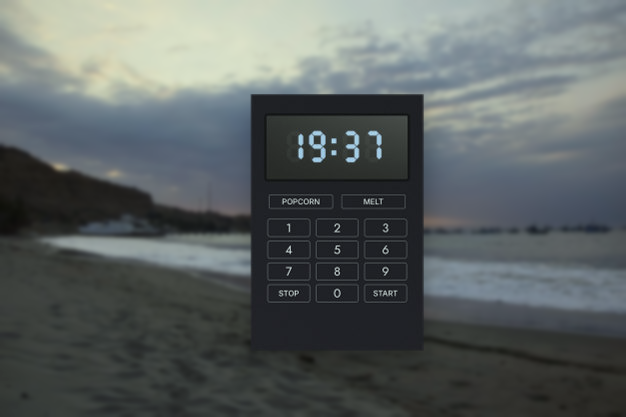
19h37
